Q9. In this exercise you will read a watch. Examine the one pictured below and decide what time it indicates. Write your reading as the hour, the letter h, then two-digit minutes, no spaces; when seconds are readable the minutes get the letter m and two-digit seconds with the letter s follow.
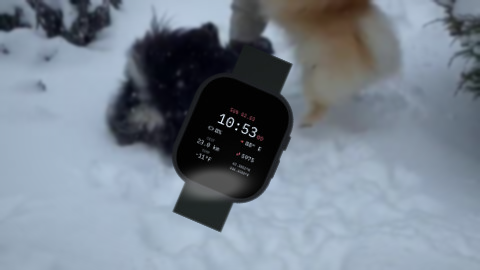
10h53
